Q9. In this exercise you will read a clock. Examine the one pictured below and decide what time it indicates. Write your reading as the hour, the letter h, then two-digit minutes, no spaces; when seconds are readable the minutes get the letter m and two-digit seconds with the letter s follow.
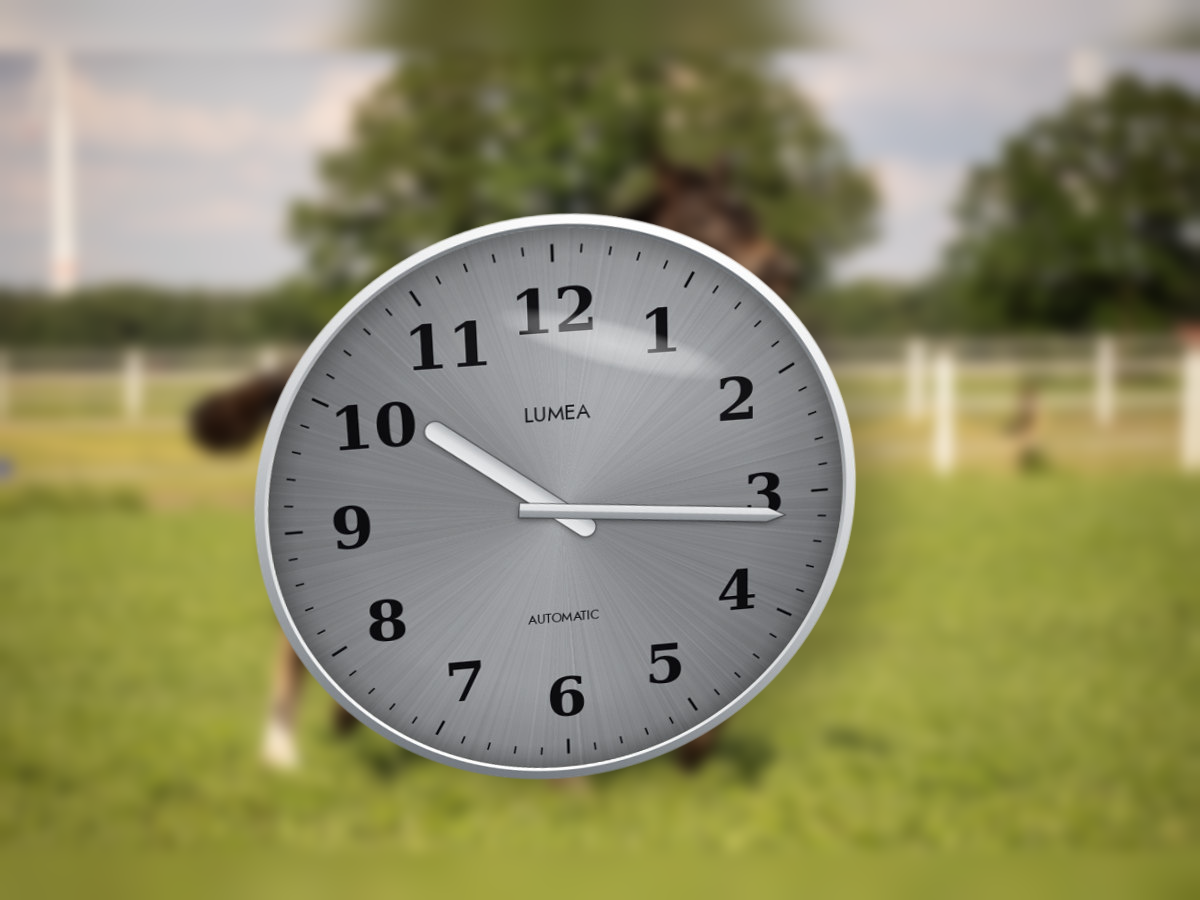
10h16
